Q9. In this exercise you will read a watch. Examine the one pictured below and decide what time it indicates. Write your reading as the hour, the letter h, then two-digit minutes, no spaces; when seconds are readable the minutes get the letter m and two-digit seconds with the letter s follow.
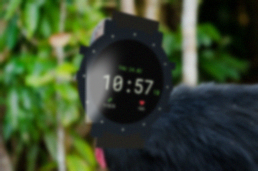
10h57
